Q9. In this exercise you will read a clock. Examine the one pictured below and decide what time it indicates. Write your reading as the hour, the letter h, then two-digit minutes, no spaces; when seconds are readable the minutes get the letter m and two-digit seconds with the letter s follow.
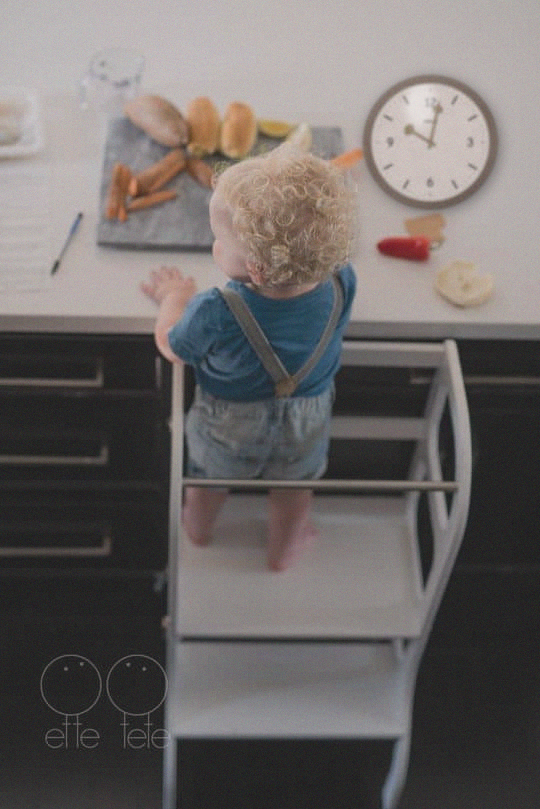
10h02
